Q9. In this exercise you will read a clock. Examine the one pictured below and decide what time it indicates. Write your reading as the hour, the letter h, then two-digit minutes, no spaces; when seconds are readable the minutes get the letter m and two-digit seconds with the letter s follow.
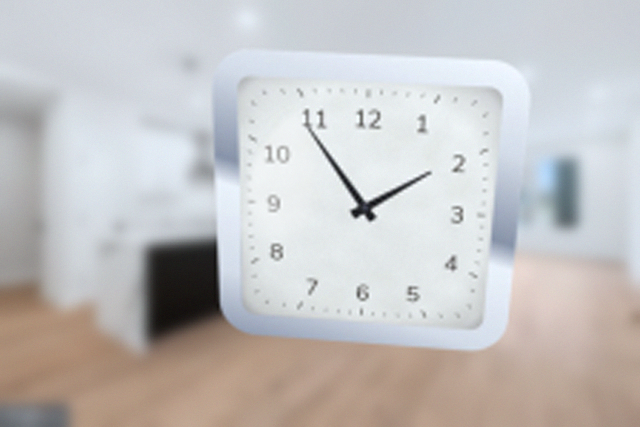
1h54
